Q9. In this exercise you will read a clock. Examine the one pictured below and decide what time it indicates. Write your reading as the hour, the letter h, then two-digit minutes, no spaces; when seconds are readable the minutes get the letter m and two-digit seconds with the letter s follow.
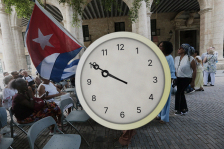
9h50
